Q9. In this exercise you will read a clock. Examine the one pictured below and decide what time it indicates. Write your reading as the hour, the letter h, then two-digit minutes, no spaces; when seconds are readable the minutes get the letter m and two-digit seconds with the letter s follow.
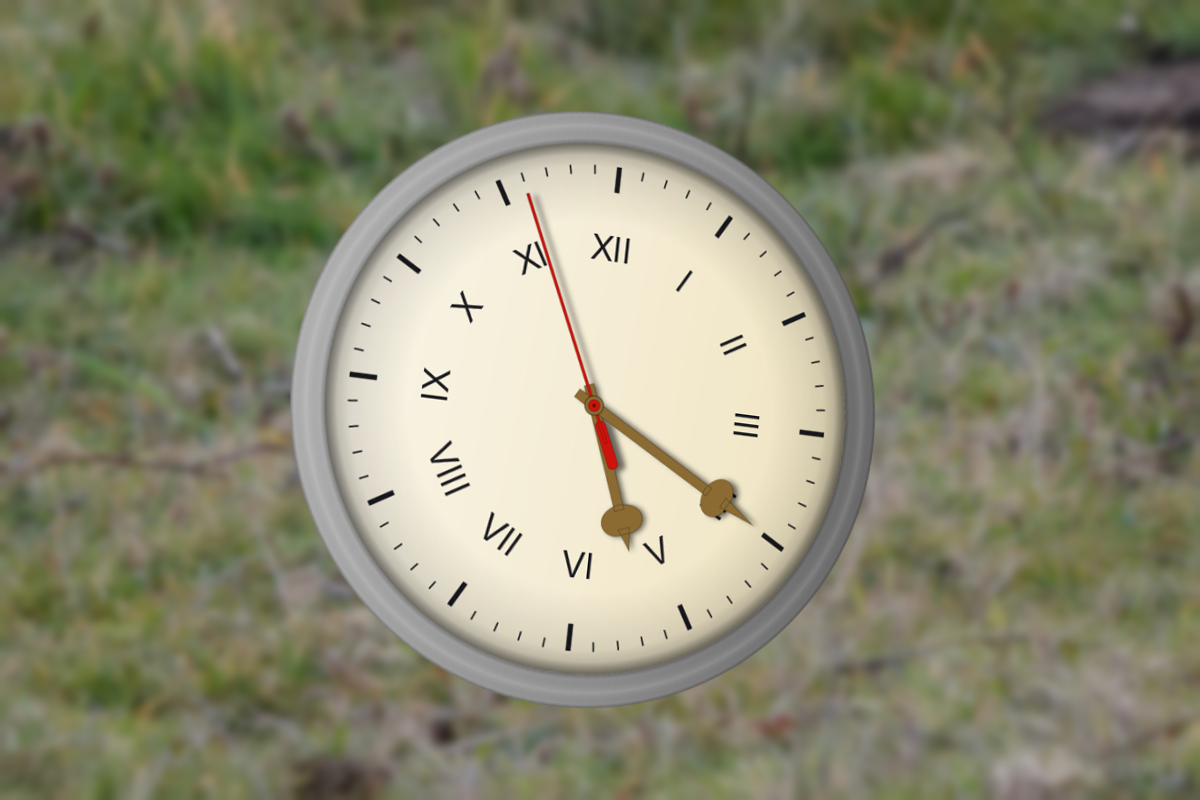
5h19m56s
